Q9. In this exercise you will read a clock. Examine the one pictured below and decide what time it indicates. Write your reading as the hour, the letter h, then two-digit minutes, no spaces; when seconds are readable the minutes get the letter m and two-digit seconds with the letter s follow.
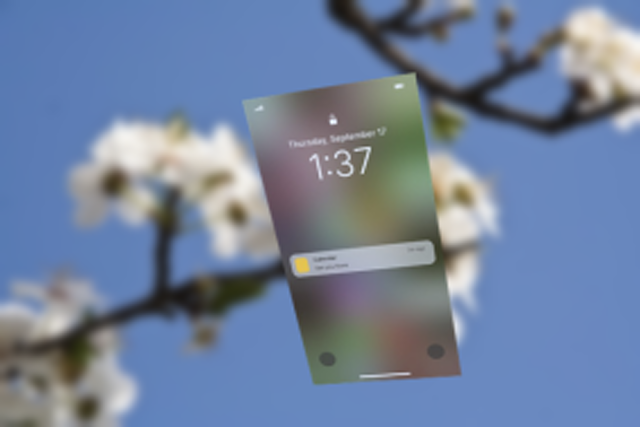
1h37
